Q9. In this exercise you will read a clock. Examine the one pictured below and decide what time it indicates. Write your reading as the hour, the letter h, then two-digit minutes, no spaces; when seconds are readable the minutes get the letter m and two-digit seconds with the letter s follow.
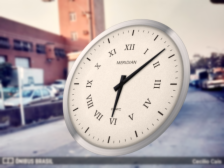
6h08
